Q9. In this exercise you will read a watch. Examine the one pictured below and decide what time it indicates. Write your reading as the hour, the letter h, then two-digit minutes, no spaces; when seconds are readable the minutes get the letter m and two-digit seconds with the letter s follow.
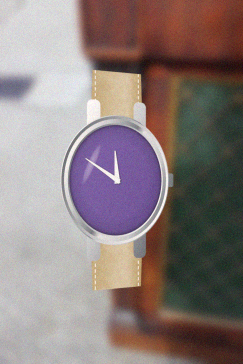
11h50
